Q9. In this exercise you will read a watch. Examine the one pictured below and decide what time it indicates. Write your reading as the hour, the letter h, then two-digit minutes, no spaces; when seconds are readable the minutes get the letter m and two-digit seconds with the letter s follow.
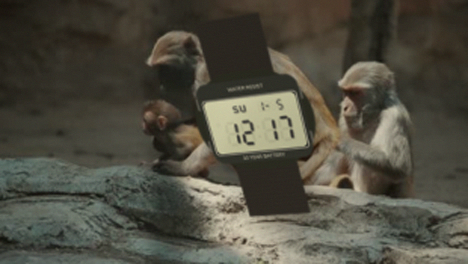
12h17
